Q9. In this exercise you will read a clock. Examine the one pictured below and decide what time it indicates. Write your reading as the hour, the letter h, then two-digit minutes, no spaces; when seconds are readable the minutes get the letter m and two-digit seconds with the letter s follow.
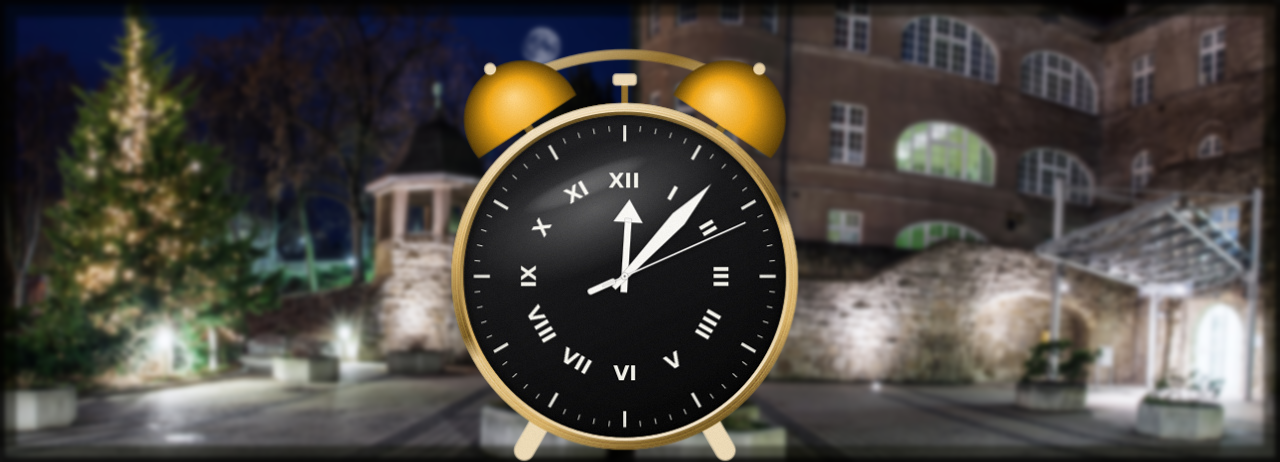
12h07m11s
